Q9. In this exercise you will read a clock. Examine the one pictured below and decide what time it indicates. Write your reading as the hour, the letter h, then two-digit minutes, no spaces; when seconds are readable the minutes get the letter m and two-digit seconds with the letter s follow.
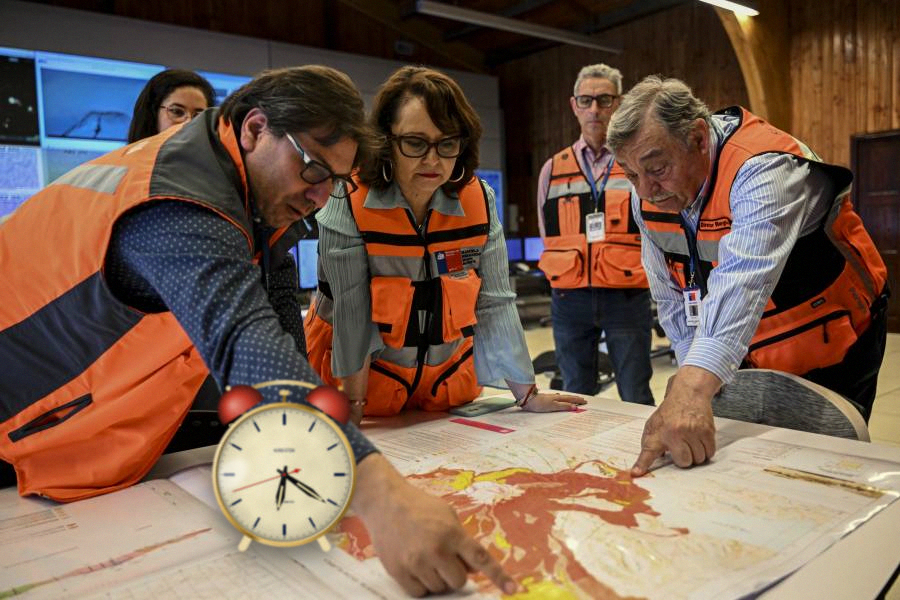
6h20m42s
